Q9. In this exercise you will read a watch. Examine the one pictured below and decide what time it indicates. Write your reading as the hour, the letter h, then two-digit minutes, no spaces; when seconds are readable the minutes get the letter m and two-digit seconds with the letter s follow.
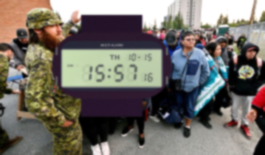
15h57
